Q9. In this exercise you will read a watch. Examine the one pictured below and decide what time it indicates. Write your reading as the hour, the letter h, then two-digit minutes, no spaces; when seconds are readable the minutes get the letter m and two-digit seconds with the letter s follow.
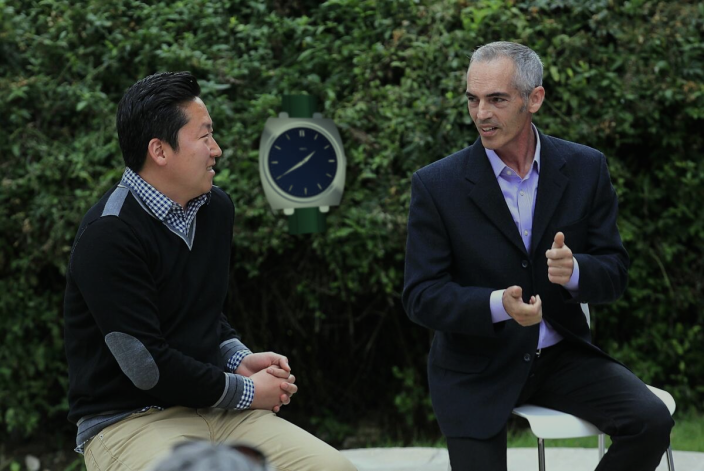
1h40
